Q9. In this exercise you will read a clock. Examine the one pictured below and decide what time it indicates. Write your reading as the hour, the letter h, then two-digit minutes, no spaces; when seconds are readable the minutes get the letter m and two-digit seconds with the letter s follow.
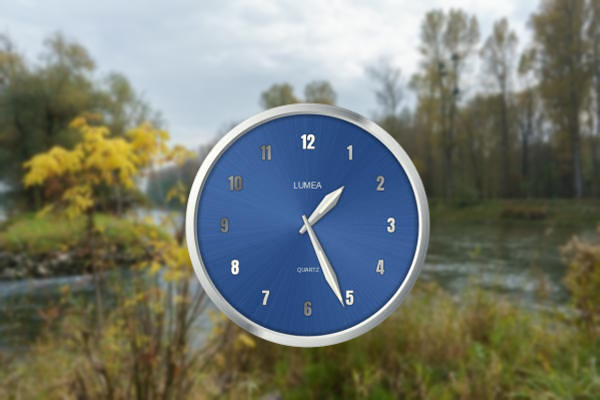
1h26
